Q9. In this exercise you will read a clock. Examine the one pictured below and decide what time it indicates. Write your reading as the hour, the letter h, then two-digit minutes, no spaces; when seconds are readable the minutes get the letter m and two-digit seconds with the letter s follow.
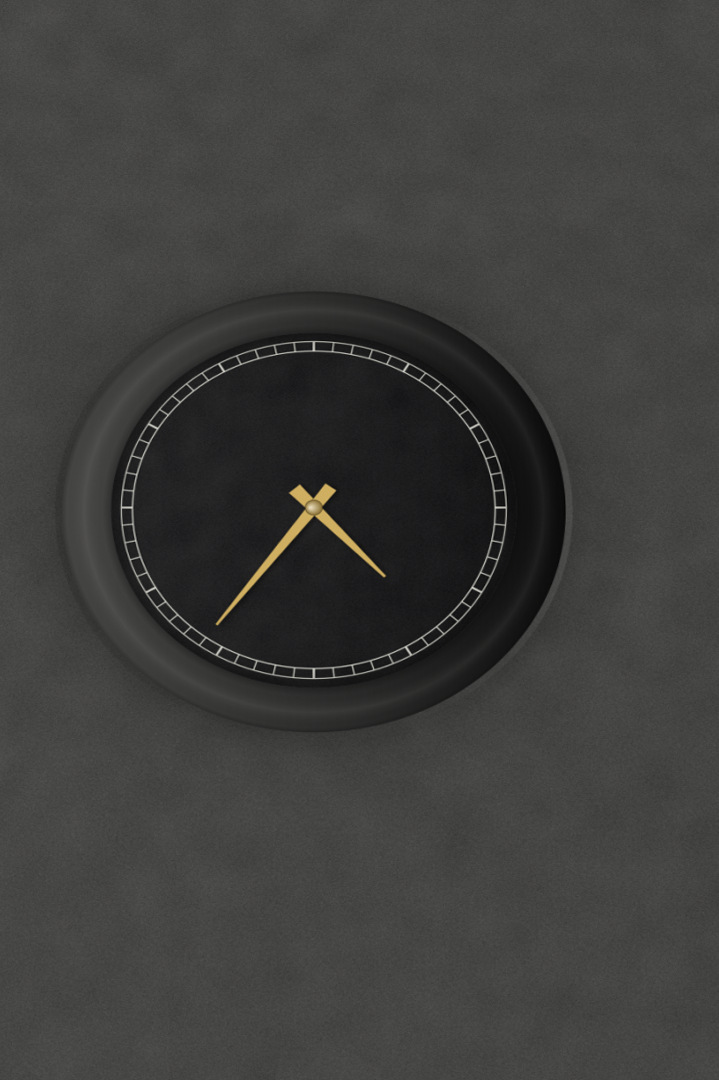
4h36
